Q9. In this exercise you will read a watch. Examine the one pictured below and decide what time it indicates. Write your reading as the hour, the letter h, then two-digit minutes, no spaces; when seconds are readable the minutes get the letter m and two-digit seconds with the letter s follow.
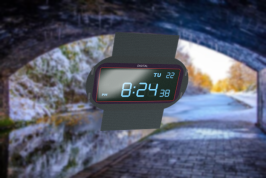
8h24m38s
